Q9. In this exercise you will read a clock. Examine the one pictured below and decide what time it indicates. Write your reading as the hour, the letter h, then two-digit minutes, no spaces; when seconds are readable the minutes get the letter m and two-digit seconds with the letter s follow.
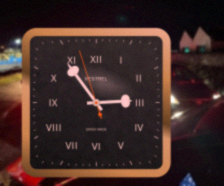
2h53m57s
